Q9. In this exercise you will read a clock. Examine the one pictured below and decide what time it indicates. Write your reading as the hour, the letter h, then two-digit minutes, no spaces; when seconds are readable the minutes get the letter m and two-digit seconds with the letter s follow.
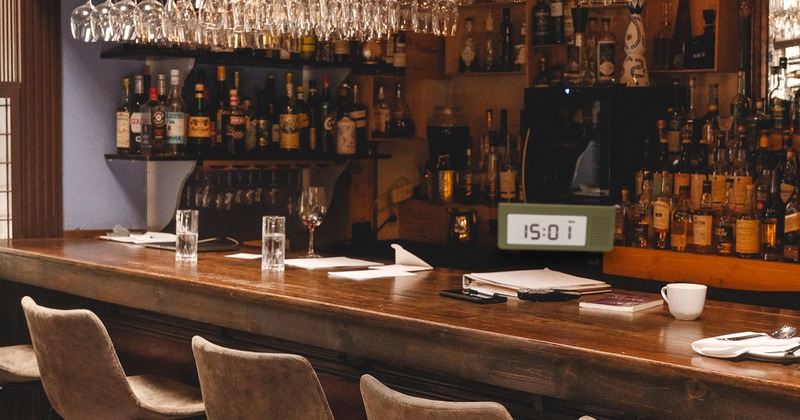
15h01
